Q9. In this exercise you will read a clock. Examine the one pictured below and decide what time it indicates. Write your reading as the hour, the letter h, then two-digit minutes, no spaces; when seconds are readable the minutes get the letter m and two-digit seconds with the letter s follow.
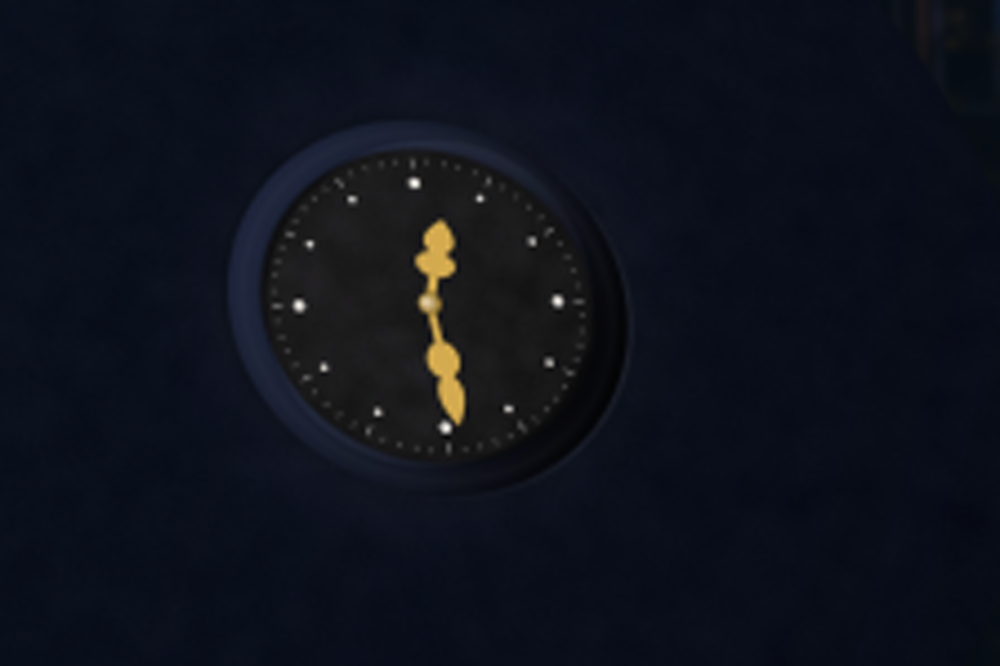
12h29
